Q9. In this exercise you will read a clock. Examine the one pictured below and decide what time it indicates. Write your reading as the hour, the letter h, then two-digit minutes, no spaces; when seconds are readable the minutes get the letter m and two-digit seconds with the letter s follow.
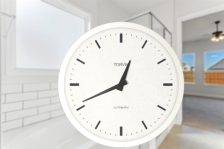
12h41
